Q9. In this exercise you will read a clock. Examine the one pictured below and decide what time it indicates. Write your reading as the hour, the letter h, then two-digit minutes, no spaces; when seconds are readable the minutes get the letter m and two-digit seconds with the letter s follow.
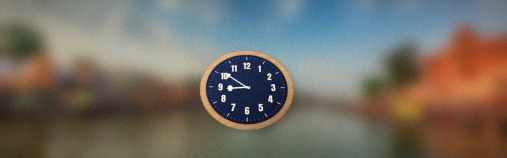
8h51
